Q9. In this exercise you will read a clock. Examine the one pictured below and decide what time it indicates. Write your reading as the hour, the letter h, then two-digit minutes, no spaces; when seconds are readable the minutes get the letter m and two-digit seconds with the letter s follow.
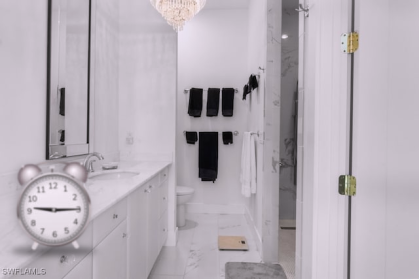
9h15
